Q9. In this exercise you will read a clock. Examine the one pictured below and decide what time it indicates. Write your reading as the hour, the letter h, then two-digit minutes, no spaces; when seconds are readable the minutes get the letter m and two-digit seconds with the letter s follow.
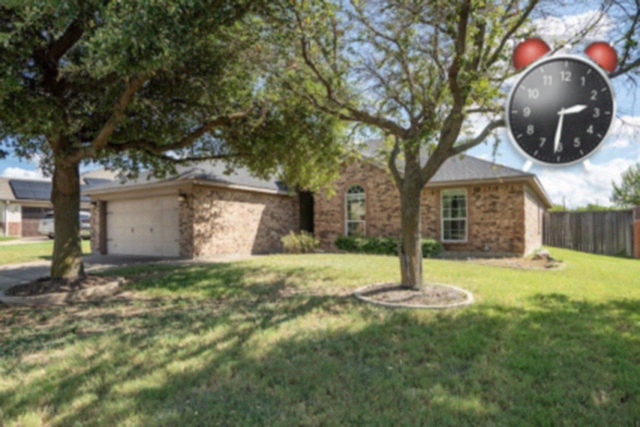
2h31
